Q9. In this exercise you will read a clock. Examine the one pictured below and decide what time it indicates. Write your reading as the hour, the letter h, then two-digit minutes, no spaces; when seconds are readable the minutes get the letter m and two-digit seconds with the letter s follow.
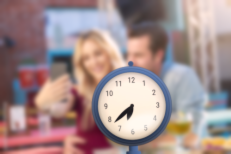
6h38
